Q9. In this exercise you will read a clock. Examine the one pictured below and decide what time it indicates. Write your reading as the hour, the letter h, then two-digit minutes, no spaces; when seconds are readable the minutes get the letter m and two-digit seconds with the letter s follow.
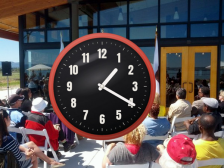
1h20
